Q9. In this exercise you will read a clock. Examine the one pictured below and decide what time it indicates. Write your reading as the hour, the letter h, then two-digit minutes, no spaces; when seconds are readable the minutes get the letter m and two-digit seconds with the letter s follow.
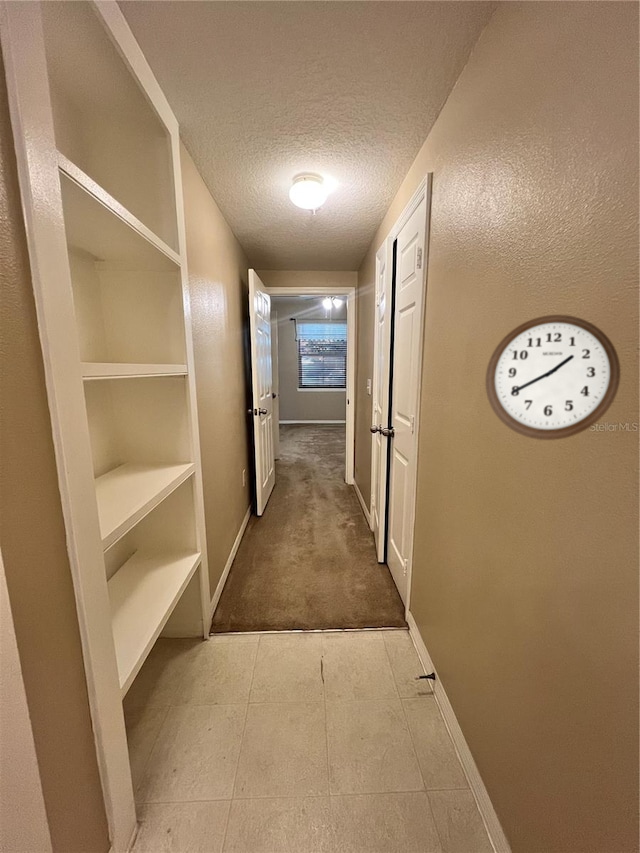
1h40
